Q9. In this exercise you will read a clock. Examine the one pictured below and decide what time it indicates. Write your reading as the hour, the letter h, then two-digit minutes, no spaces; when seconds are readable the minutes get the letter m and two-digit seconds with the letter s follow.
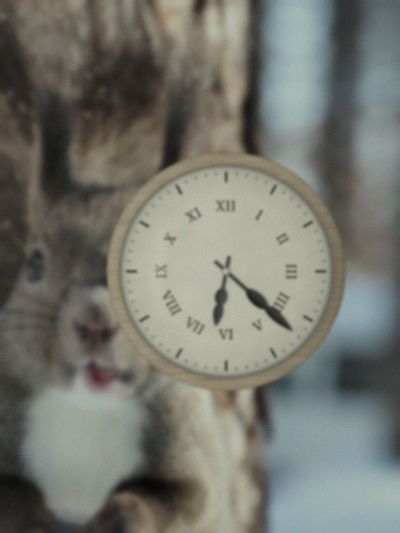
6h22
